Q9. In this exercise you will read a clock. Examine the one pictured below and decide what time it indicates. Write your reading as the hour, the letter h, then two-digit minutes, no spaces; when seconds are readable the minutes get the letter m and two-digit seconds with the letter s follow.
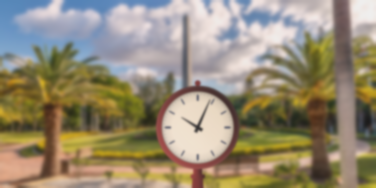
10h04
